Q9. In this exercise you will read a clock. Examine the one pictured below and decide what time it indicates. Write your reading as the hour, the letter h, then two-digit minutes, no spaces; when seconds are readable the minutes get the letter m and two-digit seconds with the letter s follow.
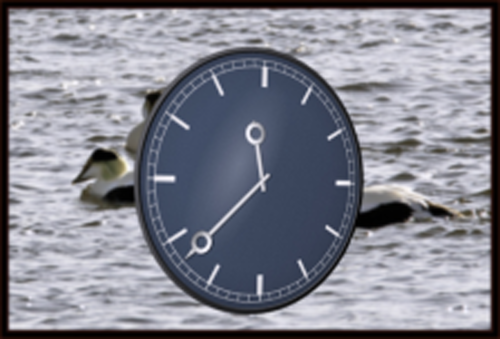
11h38
